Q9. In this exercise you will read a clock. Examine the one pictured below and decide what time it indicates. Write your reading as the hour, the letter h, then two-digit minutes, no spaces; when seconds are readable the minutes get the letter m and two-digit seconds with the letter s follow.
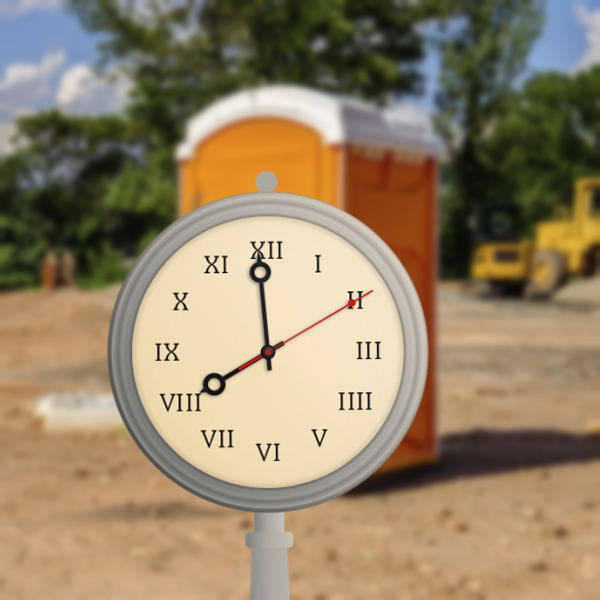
7h59m10s
